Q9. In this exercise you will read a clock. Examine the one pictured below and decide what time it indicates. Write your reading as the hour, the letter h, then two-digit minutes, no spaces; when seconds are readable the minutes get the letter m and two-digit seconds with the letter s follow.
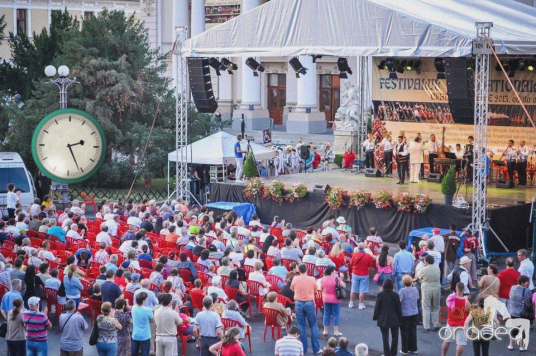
2h26
